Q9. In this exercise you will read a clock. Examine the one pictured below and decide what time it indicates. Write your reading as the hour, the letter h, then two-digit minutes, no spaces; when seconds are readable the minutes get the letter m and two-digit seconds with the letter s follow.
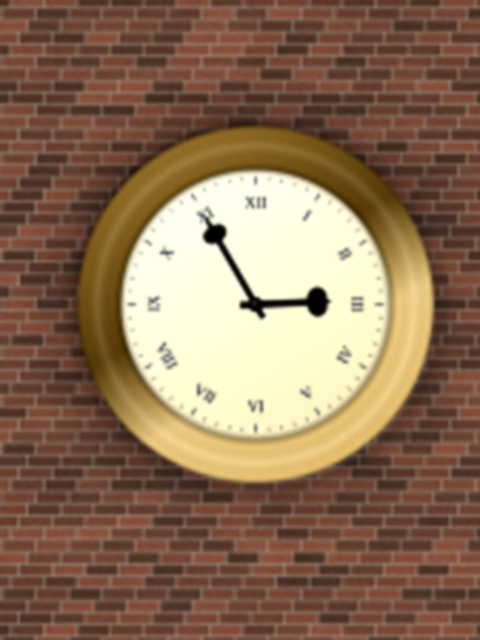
2h55
